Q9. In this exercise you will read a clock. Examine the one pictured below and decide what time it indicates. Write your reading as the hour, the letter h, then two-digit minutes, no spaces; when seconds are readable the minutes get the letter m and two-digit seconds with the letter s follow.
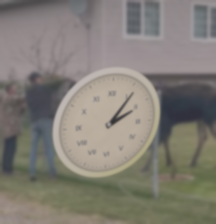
2h06
